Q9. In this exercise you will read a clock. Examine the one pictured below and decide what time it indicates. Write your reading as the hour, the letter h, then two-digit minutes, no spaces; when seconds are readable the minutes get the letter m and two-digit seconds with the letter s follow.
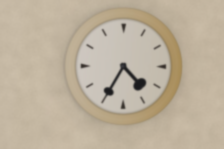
4h35
